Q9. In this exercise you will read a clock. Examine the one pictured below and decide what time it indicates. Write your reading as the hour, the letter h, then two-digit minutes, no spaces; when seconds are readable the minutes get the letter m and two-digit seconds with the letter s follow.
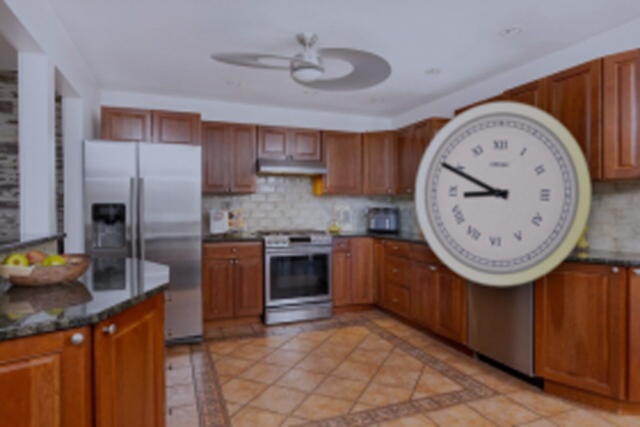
8h49
